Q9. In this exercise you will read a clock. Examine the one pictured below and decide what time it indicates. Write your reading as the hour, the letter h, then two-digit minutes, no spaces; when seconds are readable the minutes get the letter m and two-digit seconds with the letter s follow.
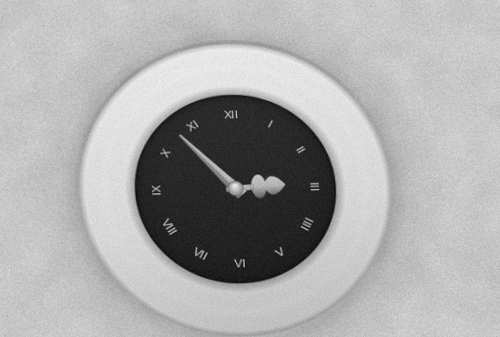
2h53
